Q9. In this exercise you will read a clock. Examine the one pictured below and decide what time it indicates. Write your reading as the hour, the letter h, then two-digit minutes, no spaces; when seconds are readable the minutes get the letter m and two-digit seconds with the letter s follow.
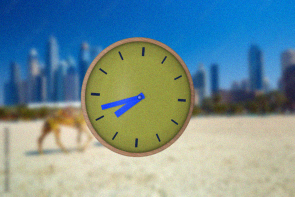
7h42
